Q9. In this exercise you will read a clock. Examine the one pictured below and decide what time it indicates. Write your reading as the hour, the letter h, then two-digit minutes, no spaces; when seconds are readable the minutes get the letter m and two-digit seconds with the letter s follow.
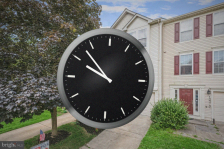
9h53
